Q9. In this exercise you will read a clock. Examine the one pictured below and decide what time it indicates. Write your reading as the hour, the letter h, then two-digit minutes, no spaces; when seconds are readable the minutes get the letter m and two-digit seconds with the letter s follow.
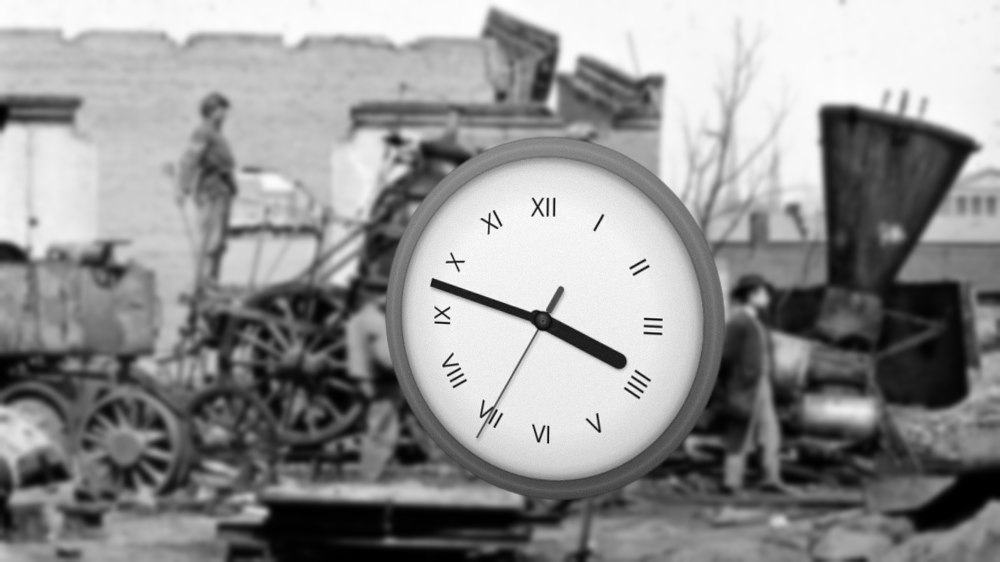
3h47m35s
